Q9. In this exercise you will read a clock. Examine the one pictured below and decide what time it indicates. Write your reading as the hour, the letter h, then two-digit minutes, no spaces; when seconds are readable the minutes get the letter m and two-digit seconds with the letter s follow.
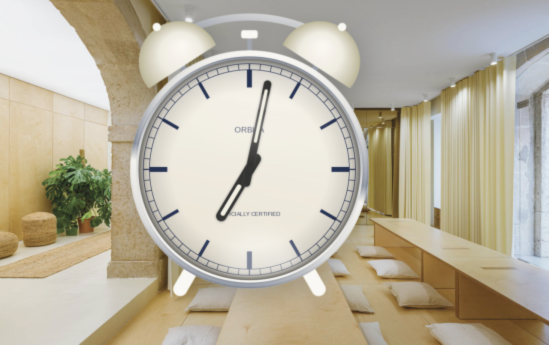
7h02
